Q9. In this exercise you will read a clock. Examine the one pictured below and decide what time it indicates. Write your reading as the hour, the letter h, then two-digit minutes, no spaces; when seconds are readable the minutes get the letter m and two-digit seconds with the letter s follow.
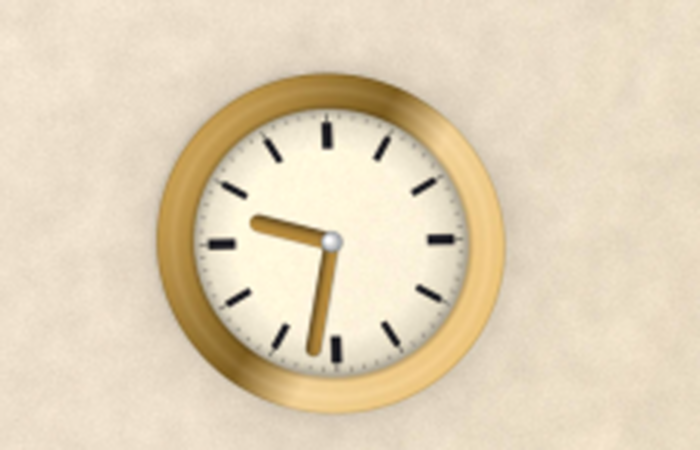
9h32
